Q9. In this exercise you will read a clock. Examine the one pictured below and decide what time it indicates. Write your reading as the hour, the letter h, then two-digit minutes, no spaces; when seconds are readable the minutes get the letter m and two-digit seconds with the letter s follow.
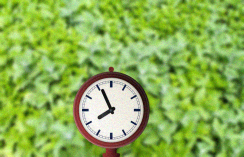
7h56
